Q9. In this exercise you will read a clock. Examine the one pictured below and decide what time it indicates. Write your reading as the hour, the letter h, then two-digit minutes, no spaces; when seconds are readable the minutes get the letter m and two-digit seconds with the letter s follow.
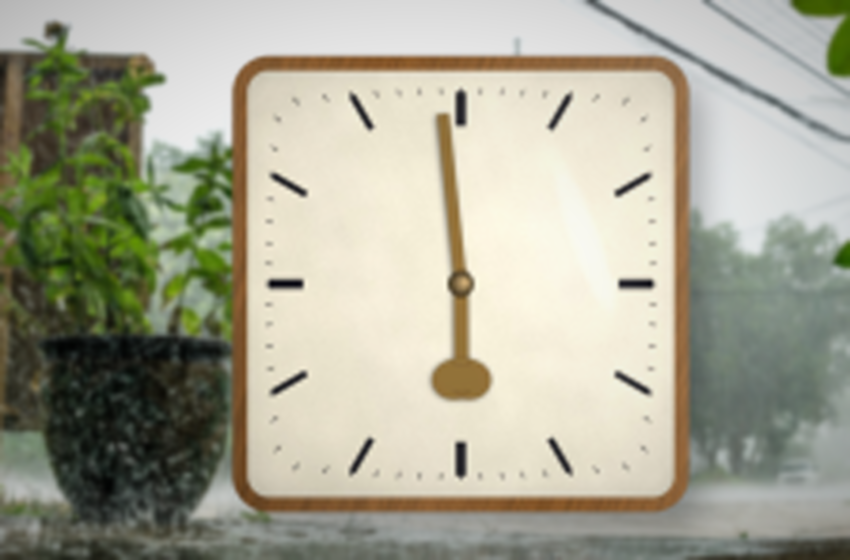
5h59
